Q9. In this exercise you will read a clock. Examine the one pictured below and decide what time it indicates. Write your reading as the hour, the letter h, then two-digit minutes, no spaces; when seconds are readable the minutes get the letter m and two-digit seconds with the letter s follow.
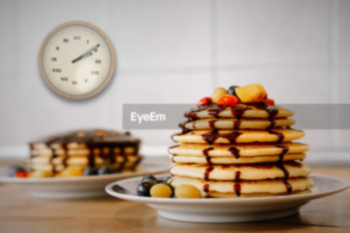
2h09
